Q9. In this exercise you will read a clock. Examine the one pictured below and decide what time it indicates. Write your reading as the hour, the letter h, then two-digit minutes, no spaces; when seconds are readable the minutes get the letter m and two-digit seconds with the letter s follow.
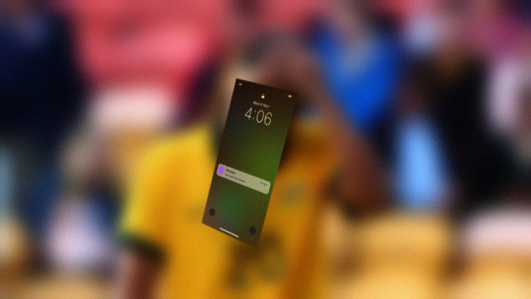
4h06
